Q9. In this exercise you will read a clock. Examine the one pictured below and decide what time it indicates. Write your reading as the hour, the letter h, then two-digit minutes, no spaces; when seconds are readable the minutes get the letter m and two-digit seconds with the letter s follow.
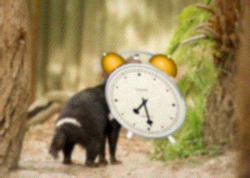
7h29
